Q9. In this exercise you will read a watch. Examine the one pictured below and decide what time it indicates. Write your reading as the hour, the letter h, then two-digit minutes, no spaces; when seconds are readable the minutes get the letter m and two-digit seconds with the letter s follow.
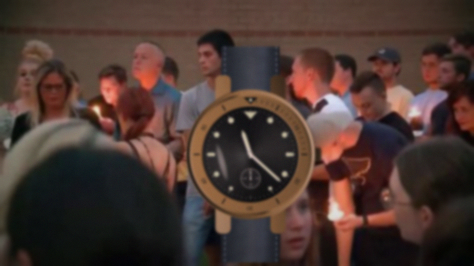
11h22
